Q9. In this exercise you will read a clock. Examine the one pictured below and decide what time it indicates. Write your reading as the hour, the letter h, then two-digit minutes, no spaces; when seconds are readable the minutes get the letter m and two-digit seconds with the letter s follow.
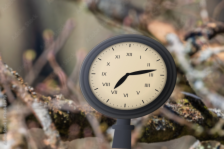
7h13
